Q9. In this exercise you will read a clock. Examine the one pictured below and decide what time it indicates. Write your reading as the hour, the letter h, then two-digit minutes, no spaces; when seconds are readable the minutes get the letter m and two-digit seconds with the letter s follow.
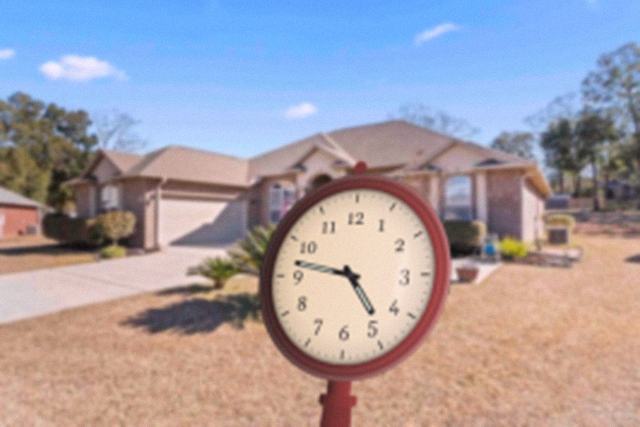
4h47
